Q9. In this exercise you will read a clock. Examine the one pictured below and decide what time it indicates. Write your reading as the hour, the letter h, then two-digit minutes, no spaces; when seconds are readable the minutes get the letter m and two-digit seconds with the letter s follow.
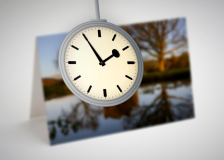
1h55
